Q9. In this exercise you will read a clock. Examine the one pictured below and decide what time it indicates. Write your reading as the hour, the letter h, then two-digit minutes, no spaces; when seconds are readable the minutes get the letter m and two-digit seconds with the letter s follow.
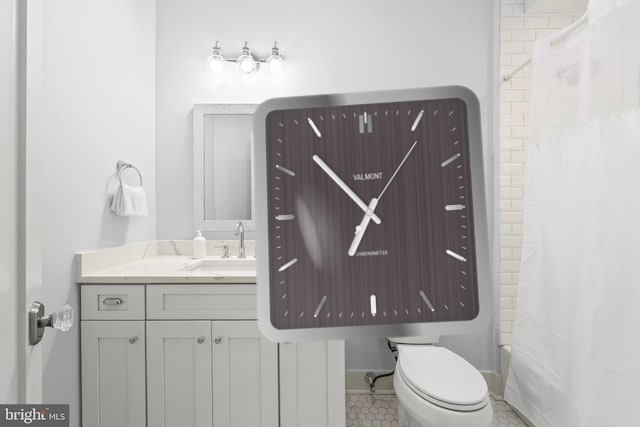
6h53m06s
